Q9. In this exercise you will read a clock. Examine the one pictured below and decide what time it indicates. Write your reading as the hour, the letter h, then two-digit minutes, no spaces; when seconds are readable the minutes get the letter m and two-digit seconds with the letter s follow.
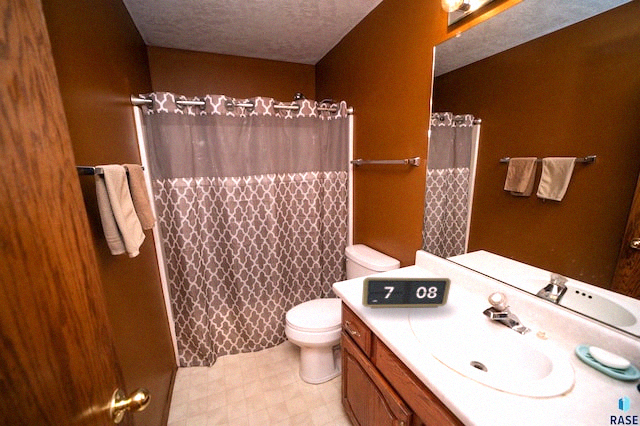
7h08
